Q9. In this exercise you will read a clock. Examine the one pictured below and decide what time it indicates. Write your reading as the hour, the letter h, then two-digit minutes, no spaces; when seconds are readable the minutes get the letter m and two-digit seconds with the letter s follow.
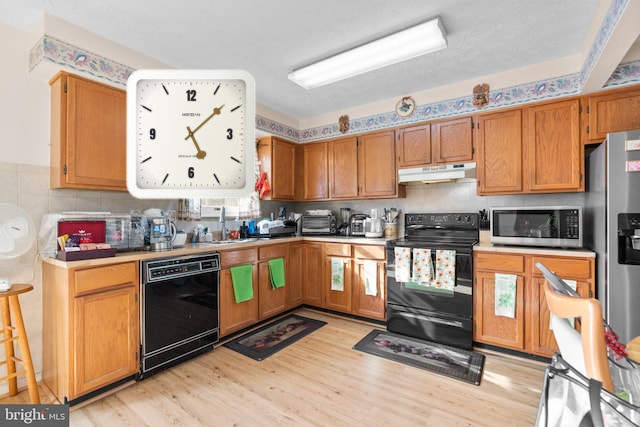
5h08
